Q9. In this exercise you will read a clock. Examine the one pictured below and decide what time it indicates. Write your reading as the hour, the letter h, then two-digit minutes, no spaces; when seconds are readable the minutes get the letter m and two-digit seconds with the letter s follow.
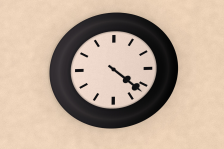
4h22
